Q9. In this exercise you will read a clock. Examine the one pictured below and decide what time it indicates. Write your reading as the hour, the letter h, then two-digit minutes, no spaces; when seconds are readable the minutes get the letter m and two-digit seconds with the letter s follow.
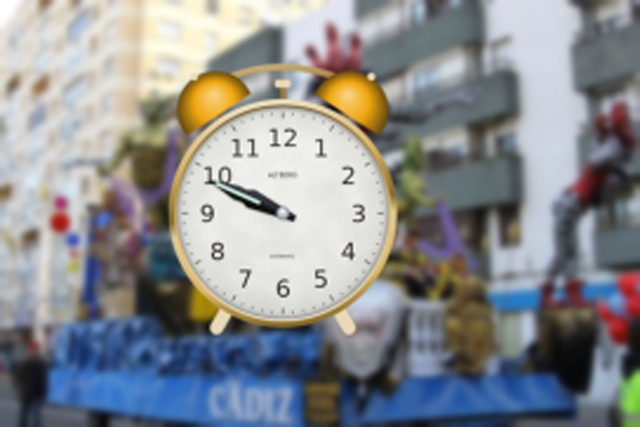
9h49
